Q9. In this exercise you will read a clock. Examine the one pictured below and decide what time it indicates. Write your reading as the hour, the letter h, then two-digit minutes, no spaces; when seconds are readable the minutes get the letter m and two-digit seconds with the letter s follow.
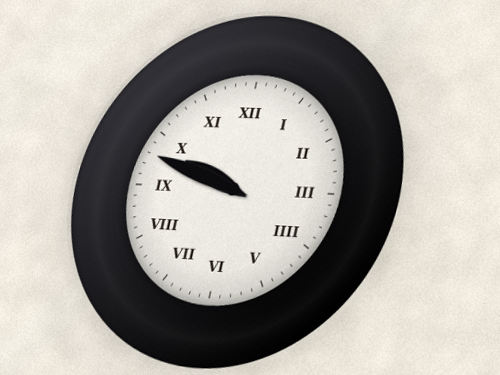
9h48
